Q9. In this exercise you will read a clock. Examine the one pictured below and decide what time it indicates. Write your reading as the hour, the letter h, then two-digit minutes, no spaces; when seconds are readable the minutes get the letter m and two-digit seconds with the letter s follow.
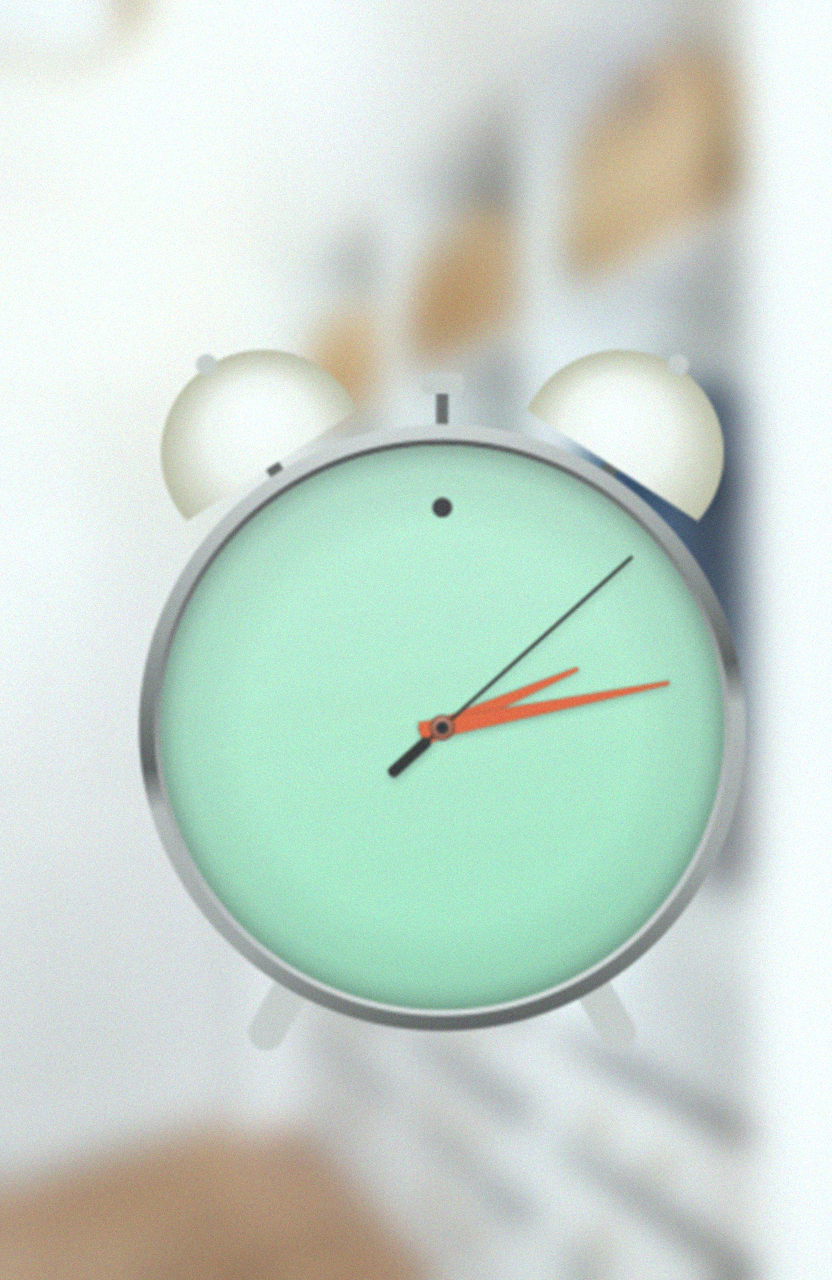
2h13m08s
